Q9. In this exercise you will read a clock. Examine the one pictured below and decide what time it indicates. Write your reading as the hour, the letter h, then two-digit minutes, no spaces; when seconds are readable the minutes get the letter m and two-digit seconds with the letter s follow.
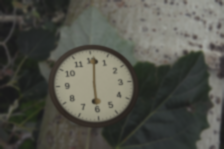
6h01
